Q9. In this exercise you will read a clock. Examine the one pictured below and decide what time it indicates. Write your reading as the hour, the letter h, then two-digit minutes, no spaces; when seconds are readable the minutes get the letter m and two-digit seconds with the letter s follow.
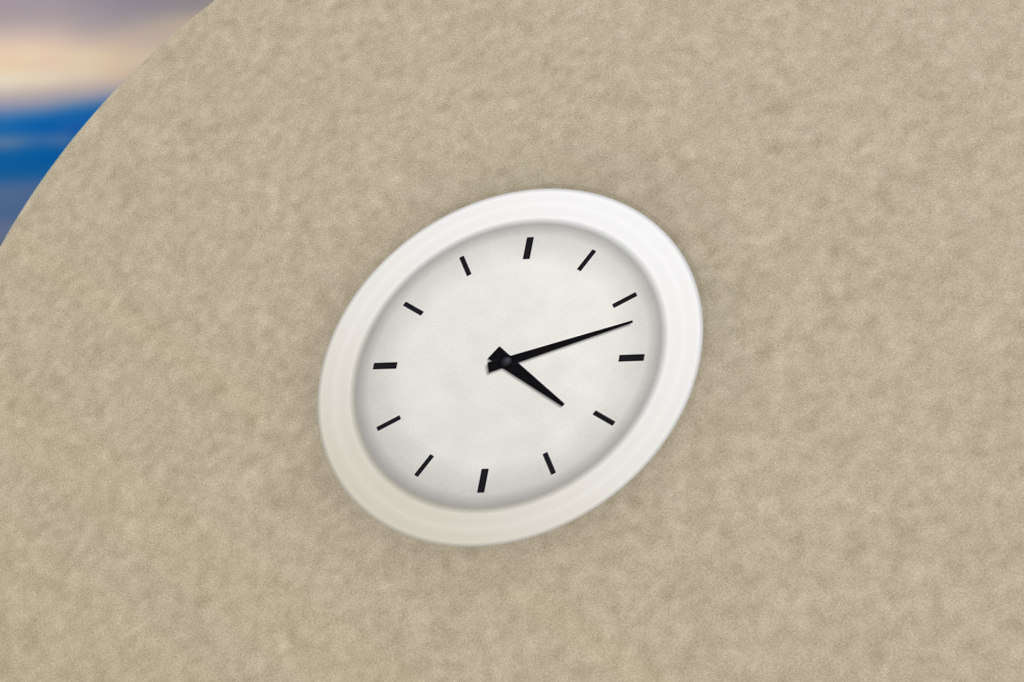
4h12
